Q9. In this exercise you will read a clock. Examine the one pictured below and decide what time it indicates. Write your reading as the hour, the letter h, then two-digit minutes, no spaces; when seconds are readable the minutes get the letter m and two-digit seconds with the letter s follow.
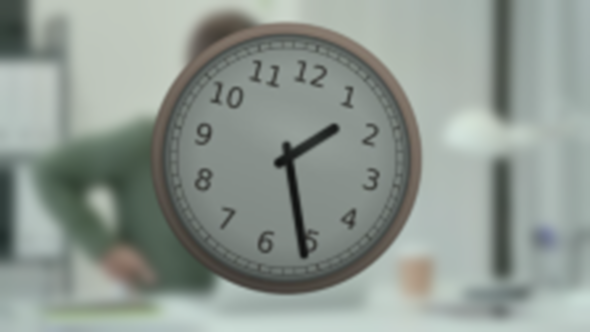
1h26
